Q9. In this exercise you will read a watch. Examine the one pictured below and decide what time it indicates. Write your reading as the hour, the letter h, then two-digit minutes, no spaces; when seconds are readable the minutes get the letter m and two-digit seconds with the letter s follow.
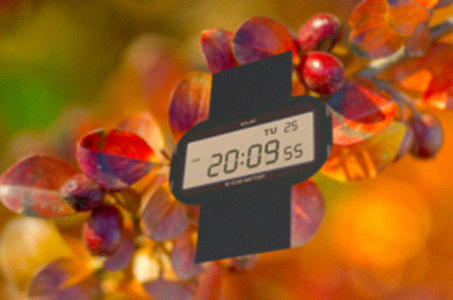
20h09m55s
